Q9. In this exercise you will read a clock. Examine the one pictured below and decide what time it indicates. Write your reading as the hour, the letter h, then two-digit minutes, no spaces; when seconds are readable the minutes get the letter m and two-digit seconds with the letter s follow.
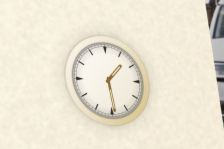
1h29
